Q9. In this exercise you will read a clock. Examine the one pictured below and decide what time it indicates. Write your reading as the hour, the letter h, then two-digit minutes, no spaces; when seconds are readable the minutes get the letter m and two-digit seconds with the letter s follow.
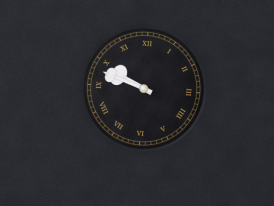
9h48
